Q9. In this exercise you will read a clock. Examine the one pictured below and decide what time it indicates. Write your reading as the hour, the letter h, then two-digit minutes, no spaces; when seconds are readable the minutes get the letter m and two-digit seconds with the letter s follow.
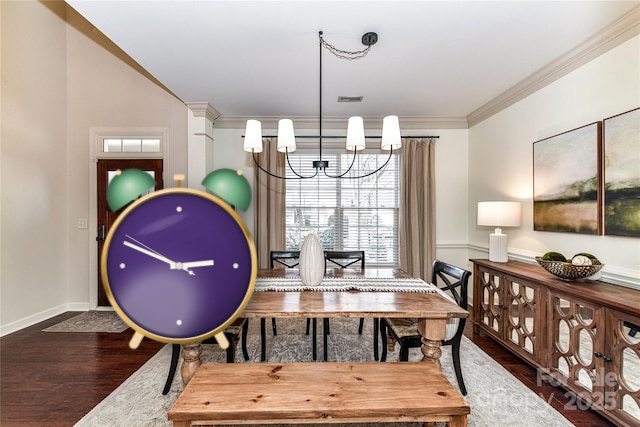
2h48m50s
